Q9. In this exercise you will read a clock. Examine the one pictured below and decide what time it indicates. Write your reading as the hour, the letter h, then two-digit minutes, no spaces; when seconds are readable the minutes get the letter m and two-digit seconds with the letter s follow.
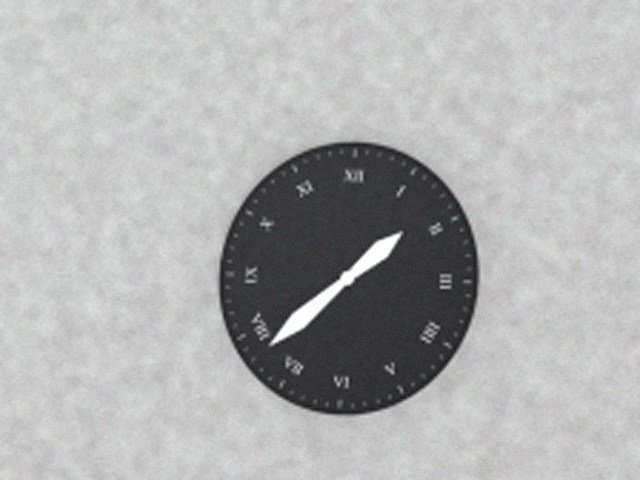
1h38
